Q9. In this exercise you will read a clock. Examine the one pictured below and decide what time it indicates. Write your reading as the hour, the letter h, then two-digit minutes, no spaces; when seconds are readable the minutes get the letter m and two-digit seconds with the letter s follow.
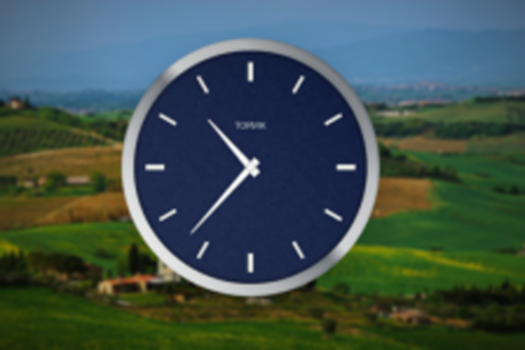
10h37
